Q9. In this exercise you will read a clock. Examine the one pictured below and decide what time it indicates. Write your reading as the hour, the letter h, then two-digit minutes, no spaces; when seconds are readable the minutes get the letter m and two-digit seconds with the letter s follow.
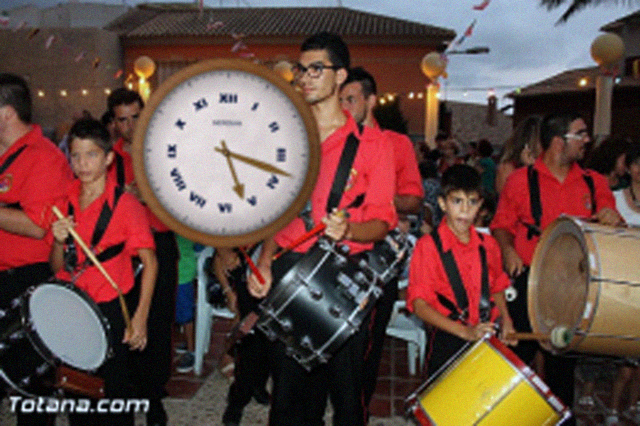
5h18
